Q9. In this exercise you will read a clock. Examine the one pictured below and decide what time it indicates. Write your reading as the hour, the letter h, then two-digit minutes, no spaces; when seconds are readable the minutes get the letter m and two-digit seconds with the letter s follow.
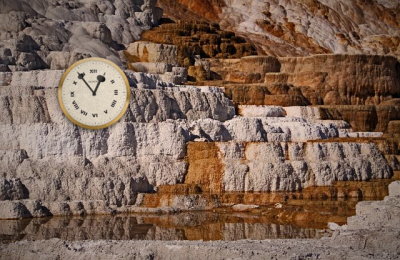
12h54
